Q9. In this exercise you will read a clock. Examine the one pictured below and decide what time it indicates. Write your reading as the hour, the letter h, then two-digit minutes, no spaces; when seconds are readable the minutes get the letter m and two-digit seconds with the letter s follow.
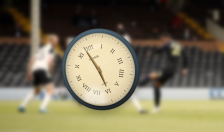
5h58
